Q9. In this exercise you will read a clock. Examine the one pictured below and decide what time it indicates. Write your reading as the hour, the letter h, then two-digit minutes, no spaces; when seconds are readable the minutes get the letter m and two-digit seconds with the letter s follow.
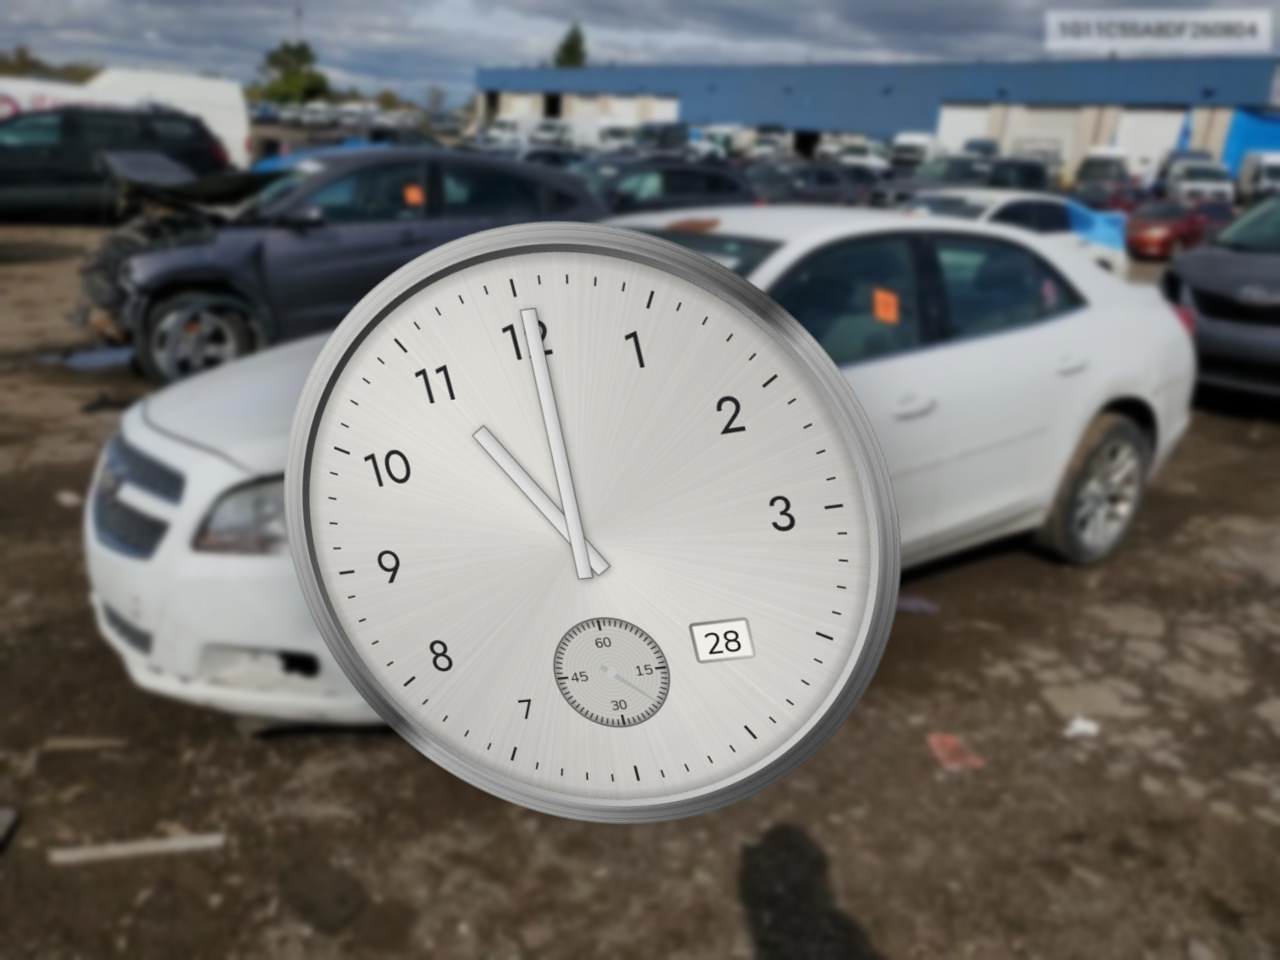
11h00m22s
